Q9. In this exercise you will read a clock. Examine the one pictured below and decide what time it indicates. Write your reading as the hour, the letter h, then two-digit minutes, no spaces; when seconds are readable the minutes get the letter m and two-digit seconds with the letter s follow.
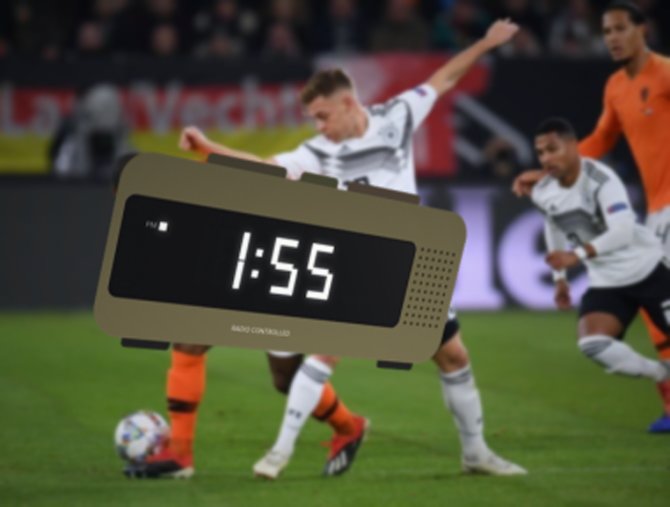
1h55
